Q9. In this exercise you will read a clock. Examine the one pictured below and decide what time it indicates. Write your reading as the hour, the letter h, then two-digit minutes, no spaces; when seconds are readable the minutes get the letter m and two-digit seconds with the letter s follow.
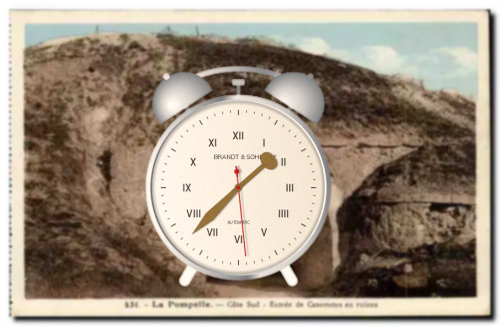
1h37m29s
